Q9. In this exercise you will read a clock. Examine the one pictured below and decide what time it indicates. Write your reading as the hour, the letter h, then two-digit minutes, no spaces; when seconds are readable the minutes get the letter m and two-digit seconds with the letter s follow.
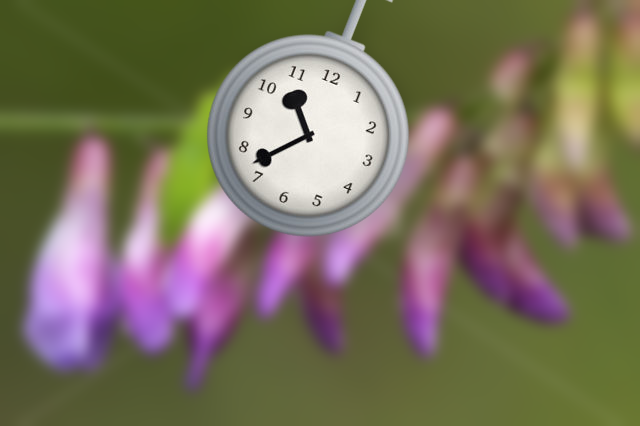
10h37
